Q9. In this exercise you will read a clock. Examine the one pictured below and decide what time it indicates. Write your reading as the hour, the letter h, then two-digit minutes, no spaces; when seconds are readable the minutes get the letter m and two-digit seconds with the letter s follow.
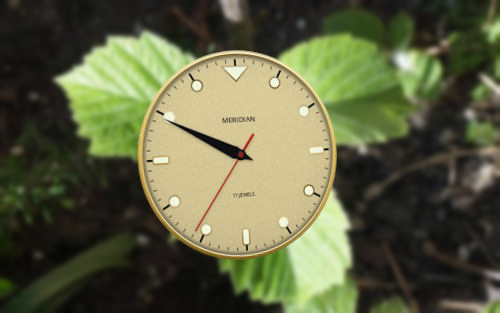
9h49m36s
